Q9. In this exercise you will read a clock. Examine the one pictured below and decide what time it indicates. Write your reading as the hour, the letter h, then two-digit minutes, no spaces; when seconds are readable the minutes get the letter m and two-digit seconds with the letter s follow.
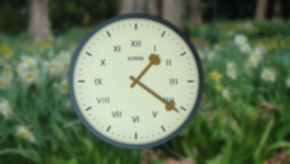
1h21
